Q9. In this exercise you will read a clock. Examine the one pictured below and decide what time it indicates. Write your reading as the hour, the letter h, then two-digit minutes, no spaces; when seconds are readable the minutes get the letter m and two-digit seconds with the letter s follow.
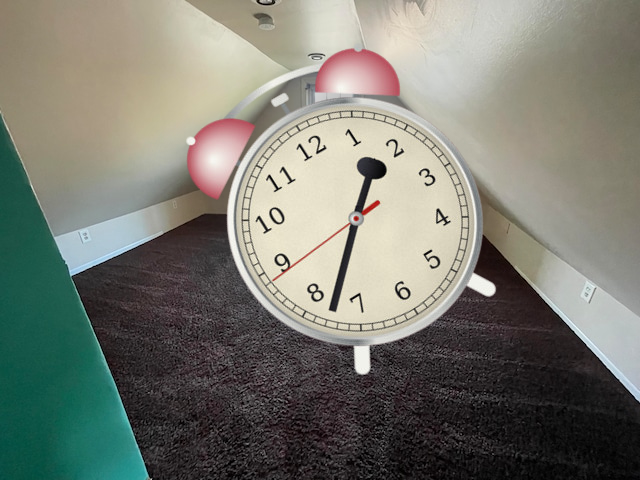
1h37m44s
